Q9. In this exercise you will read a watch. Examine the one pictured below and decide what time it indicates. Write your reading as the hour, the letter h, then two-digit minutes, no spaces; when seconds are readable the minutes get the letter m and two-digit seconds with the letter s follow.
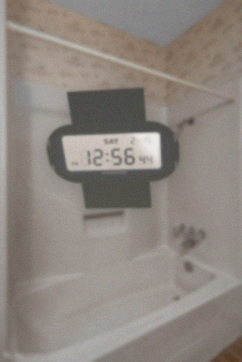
12h56
